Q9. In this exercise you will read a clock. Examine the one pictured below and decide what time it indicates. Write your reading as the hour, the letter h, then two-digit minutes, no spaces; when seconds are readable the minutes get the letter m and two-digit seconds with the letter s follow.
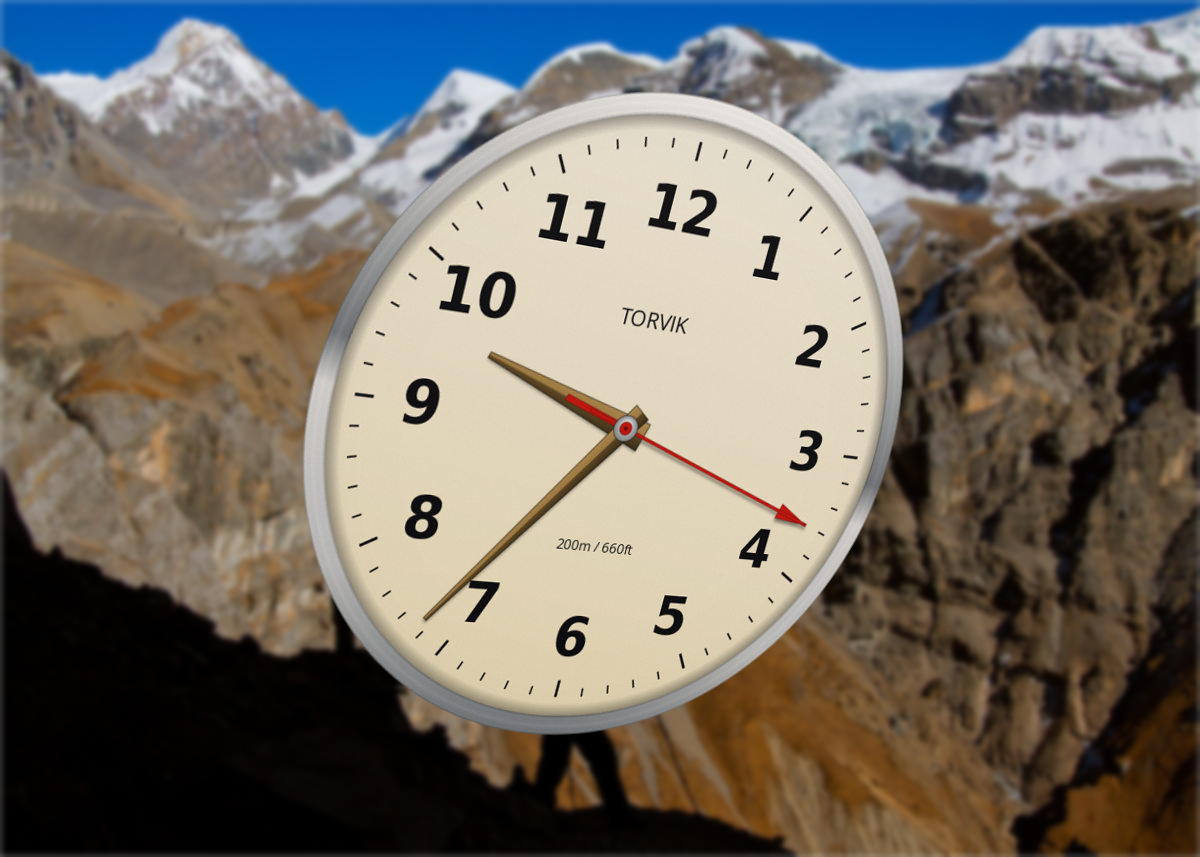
9h36m18s
